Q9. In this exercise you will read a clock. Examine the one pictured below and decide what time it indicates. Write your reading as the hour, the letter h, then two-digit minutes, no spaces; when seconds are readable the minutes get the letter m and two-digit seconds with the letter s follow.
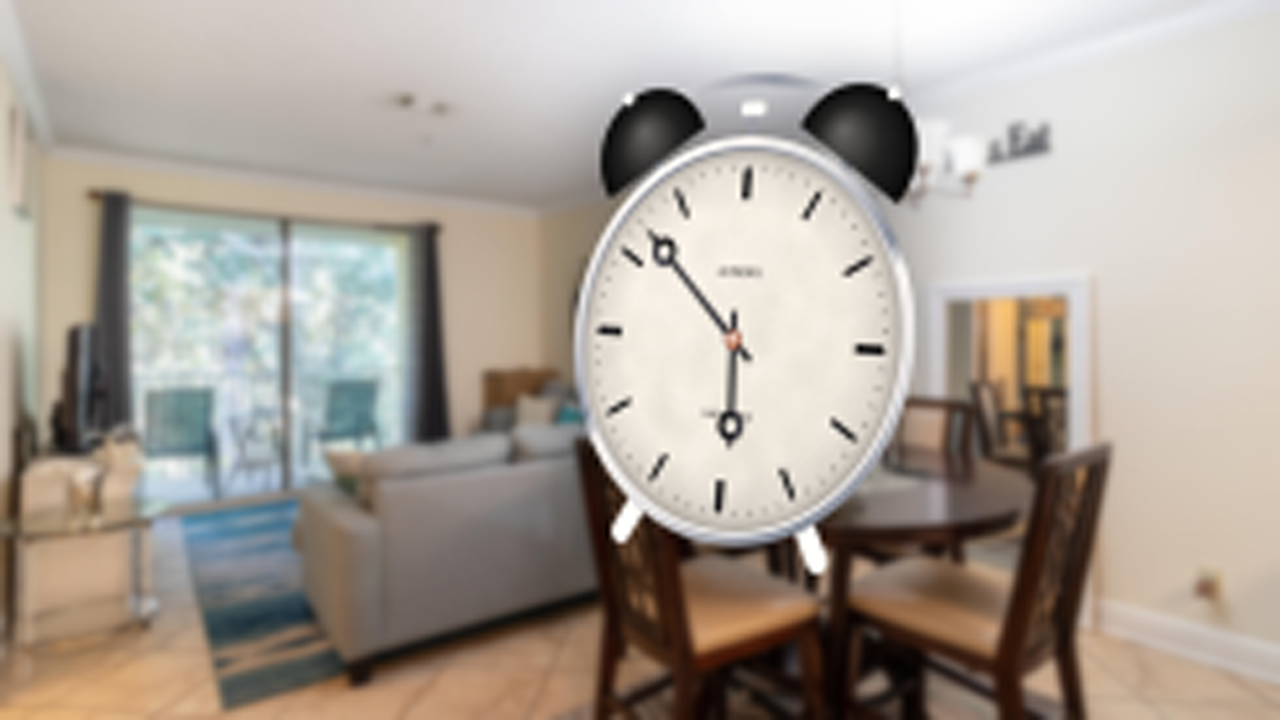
5h52
